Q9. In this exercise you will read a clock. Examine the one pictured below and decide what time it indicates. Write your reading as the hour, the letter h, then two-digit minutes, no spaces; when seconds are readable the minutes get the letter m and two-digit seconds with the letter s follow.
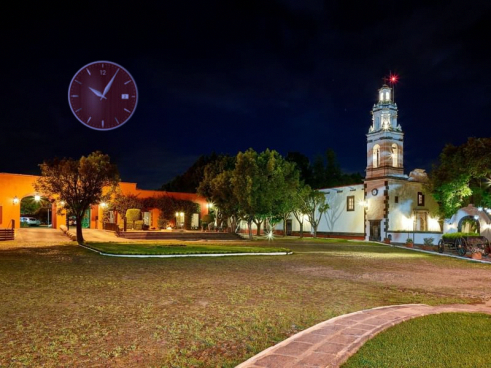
10h05
